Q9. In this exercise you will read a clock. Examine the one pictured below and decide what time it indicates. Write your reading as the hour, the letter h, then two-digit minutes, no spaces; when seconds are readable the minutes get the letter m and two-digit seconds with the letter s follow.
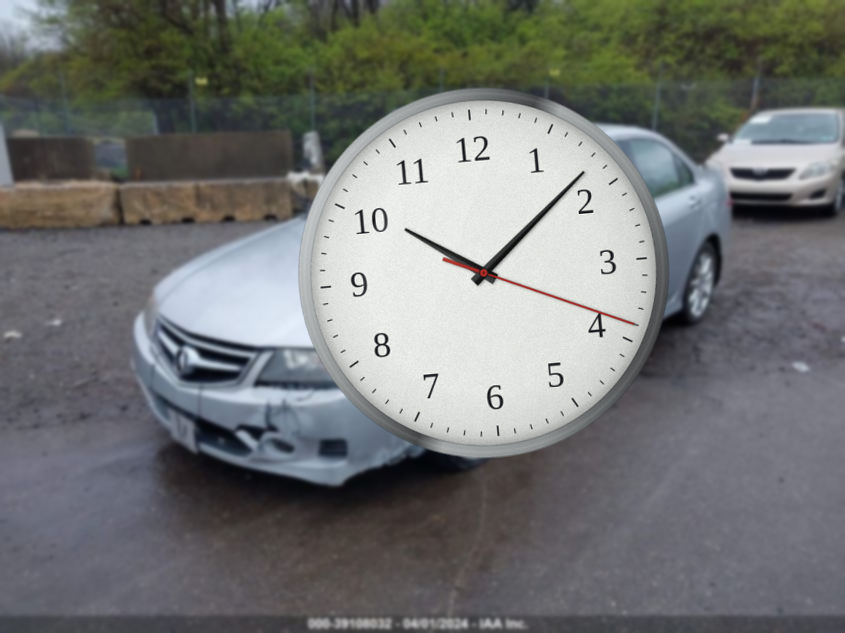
10h08m19s
